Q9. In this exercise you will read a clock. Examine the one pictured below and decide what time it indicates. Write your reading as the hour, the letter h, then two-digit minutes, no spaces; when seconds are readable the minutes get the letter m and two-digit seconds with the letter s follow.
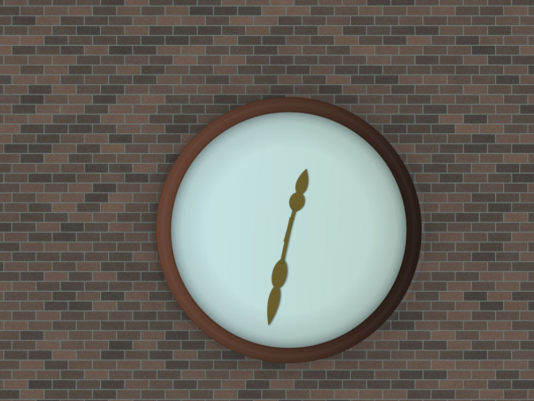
12h32
